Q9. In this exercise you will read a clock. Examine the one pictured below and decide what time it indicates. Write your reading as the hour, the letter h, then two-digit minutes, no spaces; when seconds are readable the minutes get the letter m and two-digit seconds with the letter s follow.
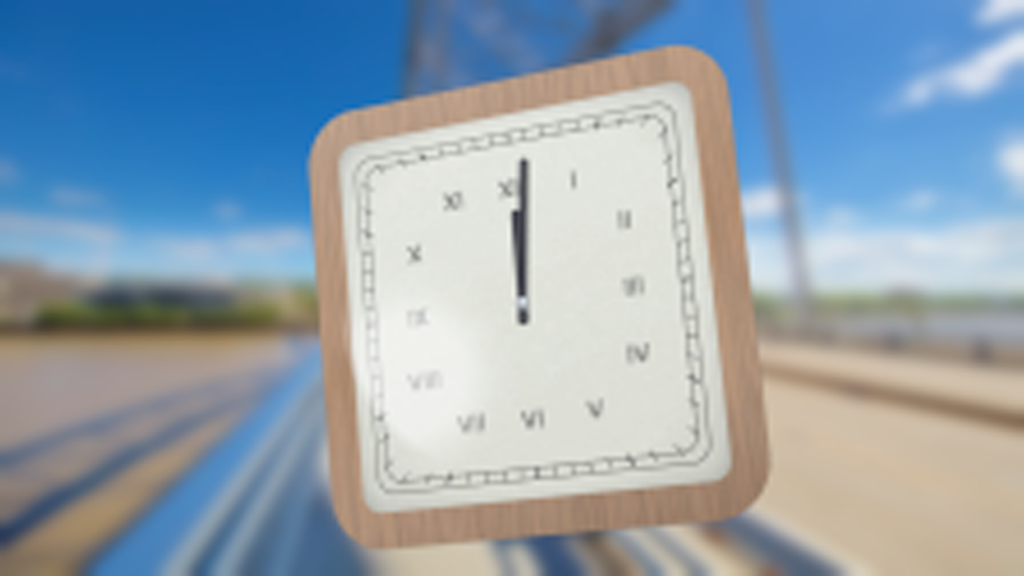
12h01
